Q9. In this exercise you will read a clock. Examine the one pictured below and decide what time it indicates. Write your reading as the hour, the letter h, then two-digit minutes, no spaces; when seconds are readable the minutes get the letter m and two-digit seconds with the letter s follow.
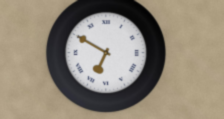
6h50
